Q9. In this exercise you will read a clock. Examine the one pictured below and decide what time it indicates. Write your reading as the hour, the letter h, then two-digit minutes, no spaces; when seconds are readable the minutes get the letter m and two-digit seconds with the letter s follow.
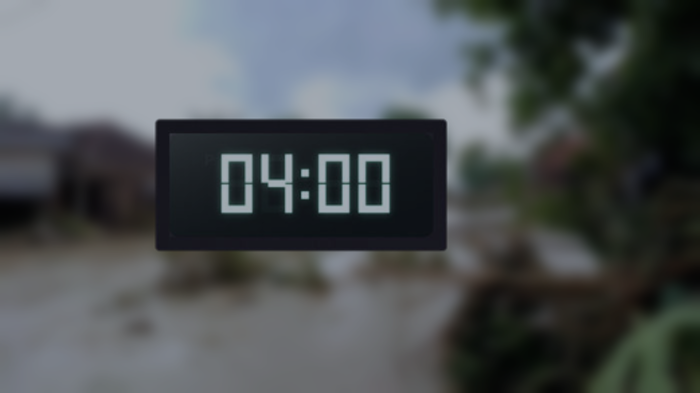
4h00
